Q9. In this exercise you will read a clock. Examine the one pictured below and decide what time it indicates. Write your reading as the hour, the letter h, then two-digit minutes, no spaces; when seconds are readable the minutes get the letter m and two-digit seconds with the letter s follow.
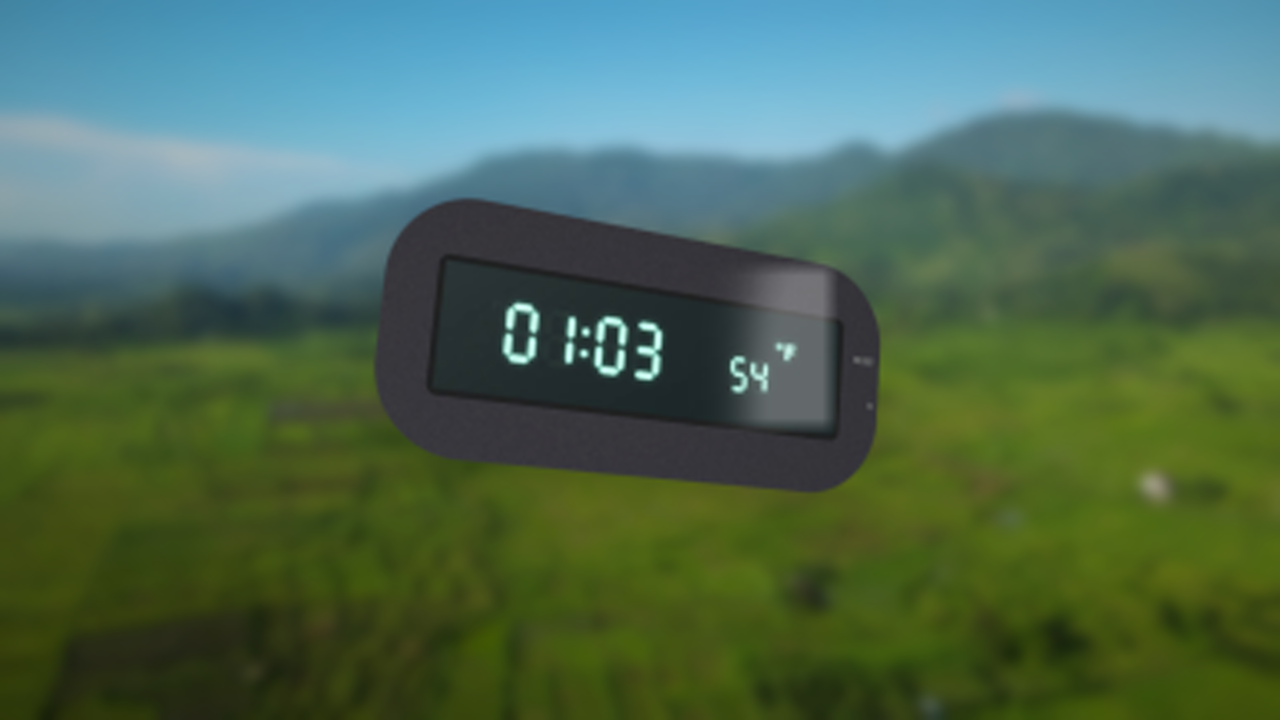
1h03
